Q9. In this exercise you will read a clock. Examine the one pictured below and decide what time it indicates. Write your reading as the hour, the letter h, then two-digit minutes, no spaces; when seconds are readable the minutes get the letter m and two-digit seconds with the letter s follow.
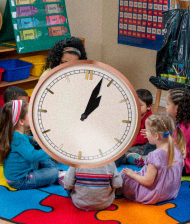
1h03
